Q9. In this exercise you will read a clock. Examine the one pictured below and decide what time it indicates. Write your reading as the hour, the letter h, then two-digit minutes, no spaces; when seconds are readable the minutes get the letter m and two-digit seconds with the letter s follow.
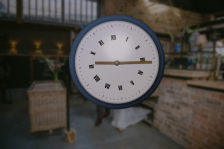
9h16
